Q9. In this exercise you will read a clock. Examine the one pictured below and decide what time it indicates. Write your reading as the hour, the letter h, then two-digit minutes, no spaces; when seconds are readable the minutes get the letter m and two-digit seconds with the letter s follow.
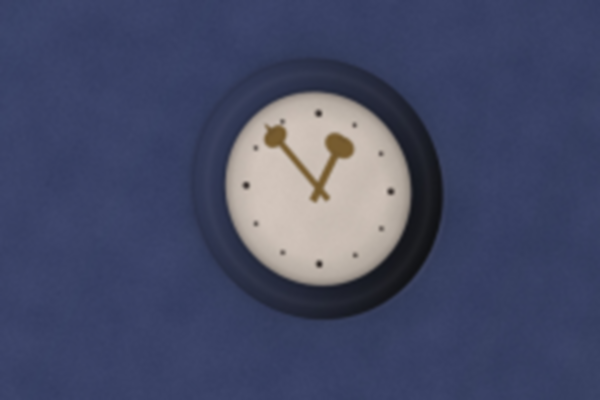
12h53
